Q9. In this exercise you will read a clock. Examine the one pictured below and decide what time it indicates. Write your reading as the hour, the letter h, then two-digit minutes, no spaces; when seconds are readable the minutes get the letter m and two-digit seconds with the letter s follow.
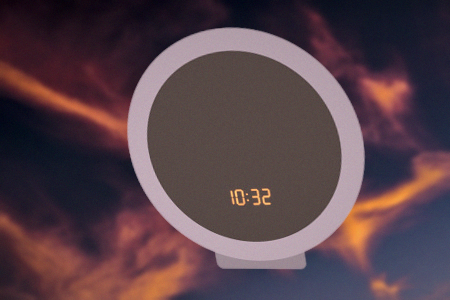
10h32
